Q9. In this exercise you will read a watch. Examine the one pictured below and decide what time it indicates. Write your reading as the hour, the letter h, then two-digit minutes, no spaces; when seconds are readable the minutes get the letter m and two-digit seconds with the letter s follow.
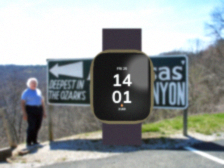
14h01
